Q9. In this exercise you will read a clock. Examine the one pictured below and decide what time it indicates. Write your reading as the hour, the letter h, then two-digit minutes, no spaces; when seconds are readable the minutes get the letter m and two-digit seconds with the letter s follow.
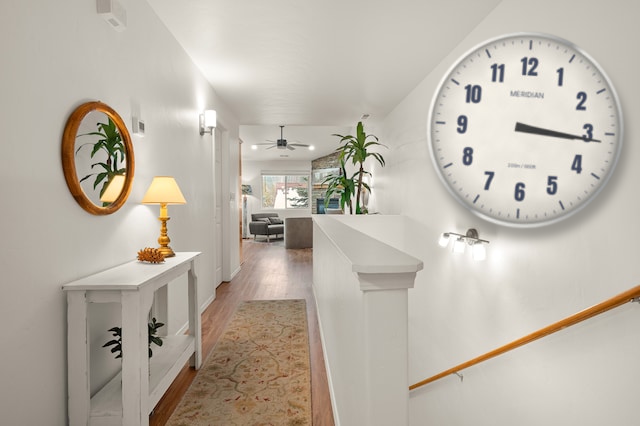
3h16
